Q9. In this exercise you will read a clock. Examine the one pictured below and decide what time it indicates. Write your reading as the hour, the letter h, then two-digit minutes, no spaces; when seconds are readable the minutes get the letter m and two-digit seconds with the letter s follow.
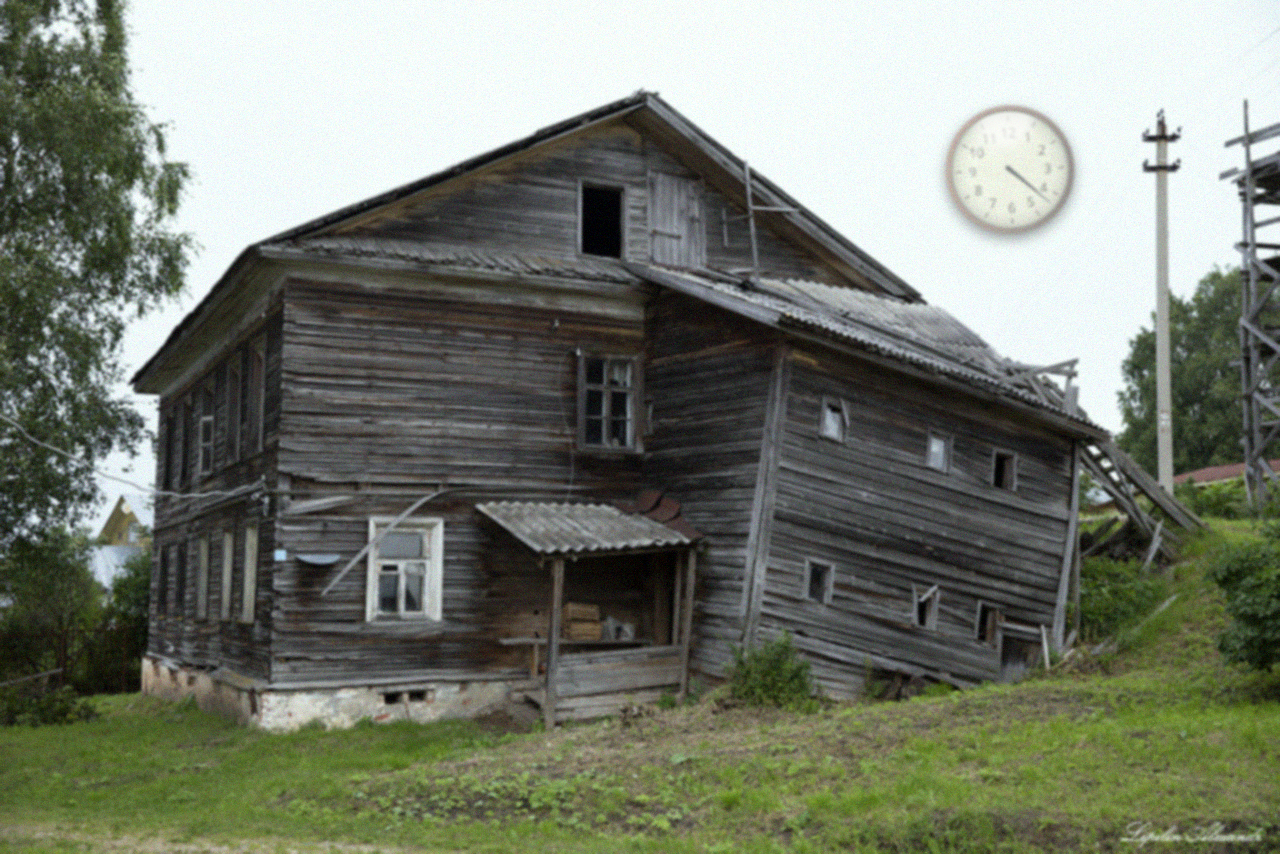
4h22
